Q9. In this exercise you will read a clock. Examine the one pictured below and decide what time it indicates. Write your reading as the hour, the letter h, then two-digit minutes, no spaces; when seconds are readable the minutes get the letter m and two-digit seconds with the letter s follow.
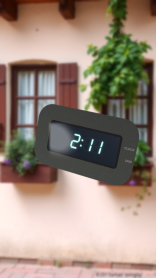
2h11
